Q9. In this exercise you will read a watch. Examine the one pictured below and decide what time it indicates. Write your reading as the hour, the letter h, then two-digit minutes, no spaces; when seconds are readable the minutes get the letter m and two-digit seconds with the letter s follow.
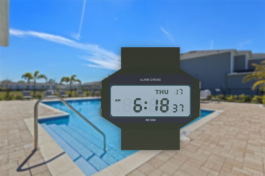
6h18m37s
